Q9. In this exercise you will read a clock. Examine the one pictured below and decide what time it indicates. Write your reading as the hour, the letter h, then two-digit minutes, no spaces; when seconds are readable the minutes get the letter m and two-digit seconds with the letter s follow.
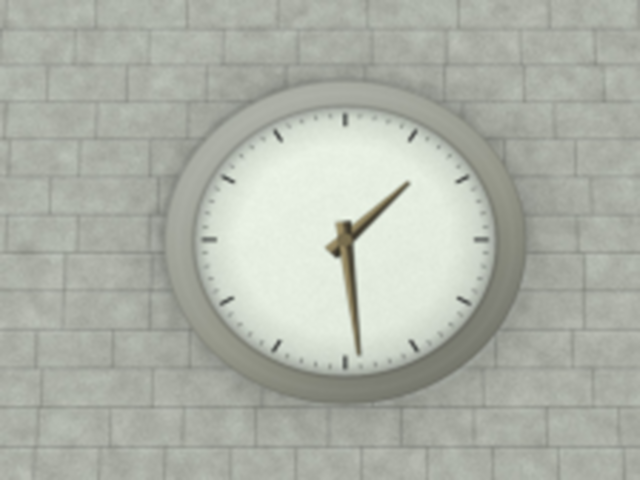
1h29
